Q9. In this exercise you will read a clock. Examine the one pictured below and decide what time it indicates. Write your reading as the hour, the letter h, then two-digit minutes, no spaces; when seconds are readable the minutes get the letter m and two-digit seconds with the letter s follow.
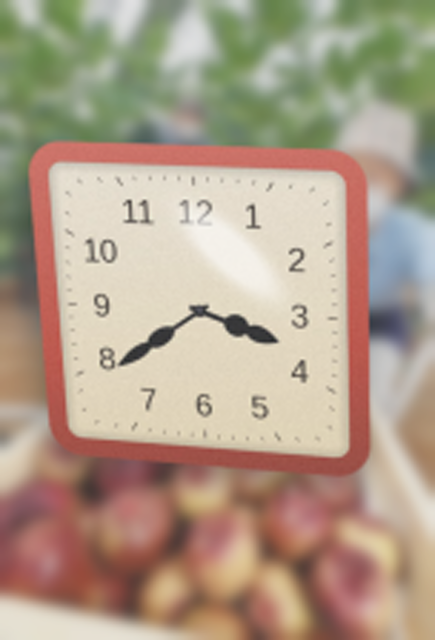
3h39
